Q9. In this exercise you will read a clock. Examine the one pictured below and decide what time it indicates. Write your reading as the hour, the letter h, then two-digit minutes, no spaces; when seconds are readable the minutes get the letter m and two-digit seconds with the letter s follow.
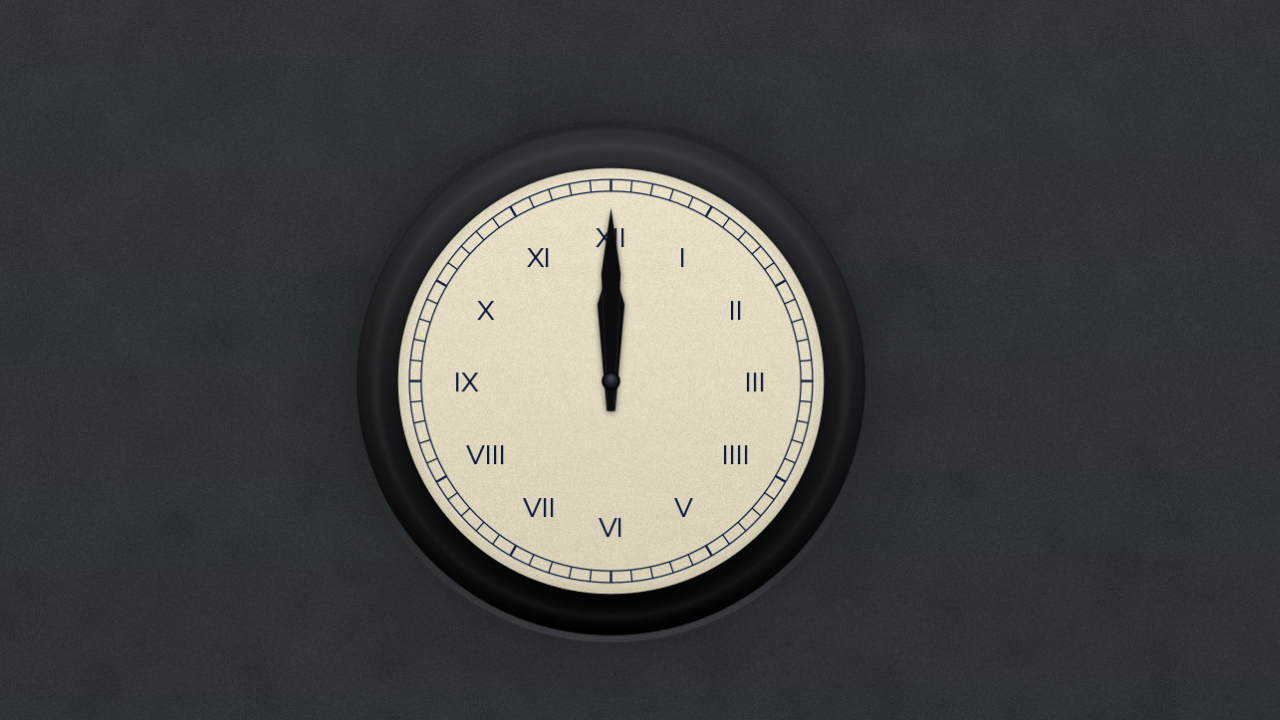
12h00
